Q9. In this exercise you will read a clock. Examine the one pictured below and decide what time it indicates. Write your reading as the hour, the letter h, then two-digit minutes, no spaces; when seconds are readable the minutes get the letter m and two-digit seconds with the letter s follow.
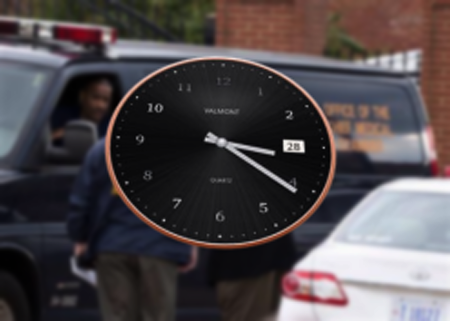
3h21
